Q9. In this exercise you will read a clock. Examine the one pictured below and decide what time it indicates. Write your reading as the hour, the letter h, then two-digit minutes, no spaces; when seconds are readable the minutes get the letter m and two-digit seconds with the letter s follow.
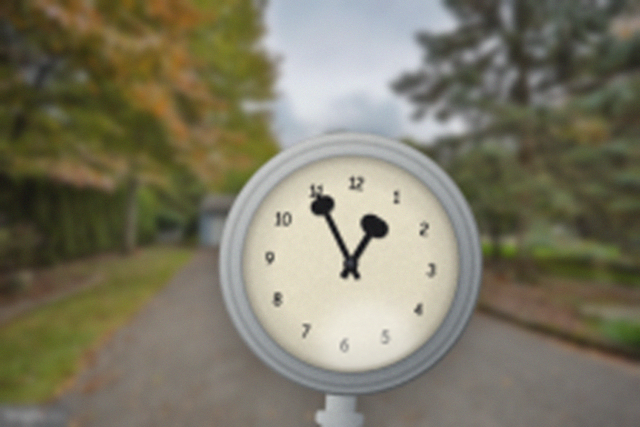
12h55
